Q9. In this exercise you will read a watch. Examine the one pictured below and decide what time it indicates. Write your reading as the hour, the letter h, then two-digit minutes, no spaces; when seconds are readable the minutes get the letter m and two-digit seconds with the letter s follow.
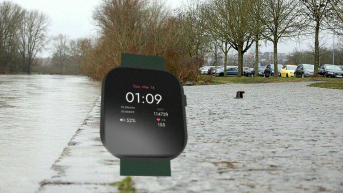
1h09
